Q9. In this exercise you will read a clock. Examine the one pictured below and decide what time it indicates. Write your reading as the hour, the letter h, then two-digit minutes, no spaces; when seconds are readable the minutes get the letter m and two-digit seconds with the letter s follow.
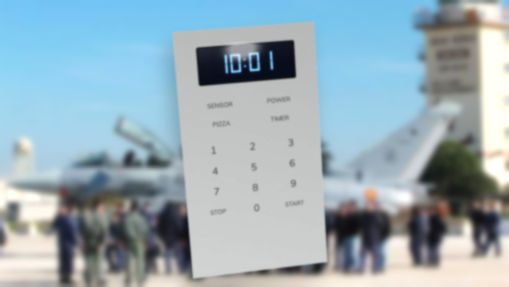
10h01
